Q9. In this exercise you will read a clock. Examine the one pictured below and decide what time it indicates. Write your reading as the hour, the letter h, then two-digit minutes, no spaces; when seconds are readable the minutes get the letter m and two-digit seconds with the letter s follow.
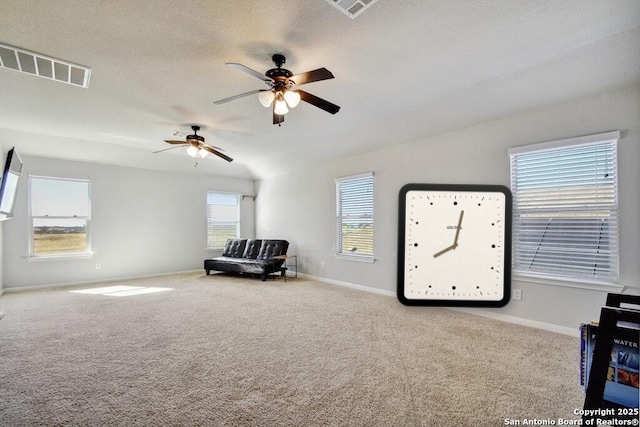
8h02
